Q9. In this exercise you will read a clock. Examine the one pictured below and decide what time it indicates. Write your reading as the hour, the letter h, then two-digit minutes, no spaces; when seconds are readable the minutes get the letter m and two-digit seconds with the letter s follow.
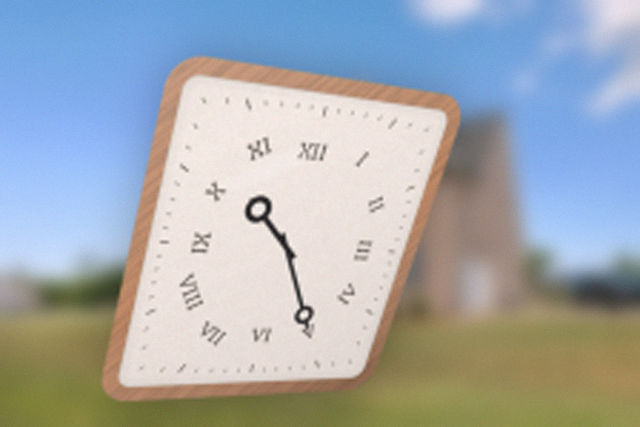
10h25
